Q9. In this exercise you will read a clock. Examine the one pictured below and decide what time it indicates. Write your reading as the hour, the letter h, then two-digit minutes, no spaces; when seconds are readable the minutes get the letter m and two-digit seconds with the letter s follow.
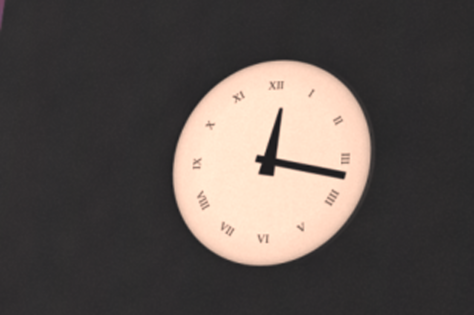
12h17
